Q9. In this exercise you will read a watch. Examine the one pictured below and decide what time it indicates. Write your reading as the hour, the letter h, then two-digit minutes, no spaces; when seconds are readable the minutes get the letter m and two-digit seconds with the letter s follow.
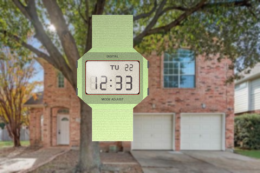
12h33
